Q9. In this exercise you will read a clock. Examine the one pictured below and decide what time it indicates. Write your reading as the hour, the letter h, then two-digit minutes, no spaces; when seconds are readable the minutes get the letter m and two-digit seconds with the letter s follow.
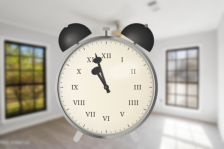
10h57
